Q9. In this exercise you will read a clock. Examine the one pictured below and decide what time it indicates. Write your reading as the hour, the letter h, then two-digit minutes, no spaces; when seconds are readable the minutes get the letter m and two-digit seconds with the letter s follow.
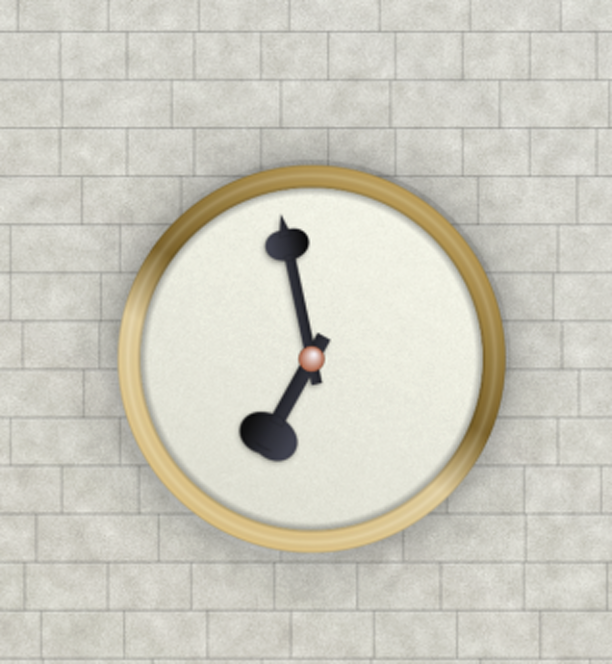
6h58
